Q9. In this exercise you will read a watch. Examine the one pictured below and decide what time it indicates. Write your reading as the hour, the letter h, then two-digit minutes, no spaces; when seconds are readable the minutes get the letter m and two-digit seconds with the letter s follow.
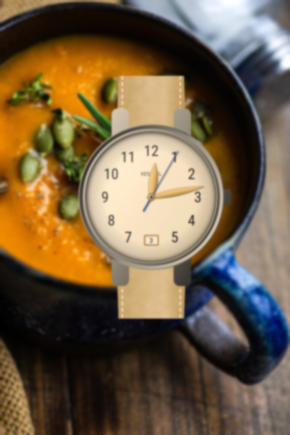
12h13m05s
